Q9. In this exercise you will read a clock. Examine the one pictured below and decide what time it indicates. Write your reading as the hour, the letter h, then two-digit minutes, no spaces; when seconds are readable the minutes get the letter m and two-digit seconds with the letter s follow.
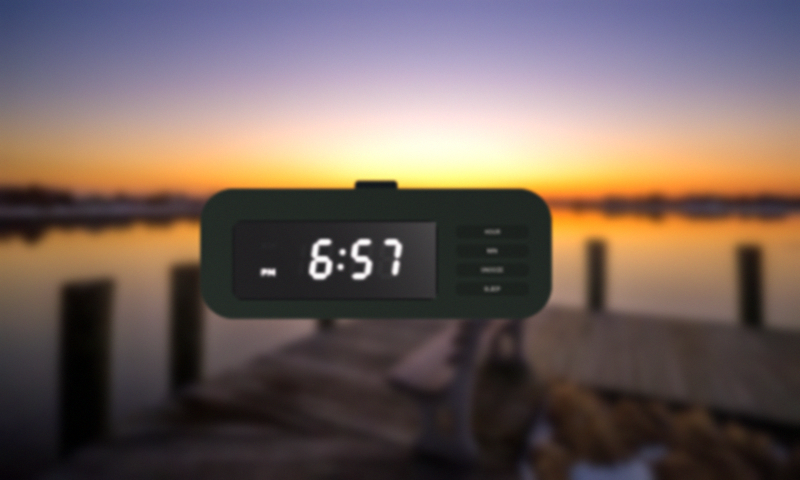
6h57
